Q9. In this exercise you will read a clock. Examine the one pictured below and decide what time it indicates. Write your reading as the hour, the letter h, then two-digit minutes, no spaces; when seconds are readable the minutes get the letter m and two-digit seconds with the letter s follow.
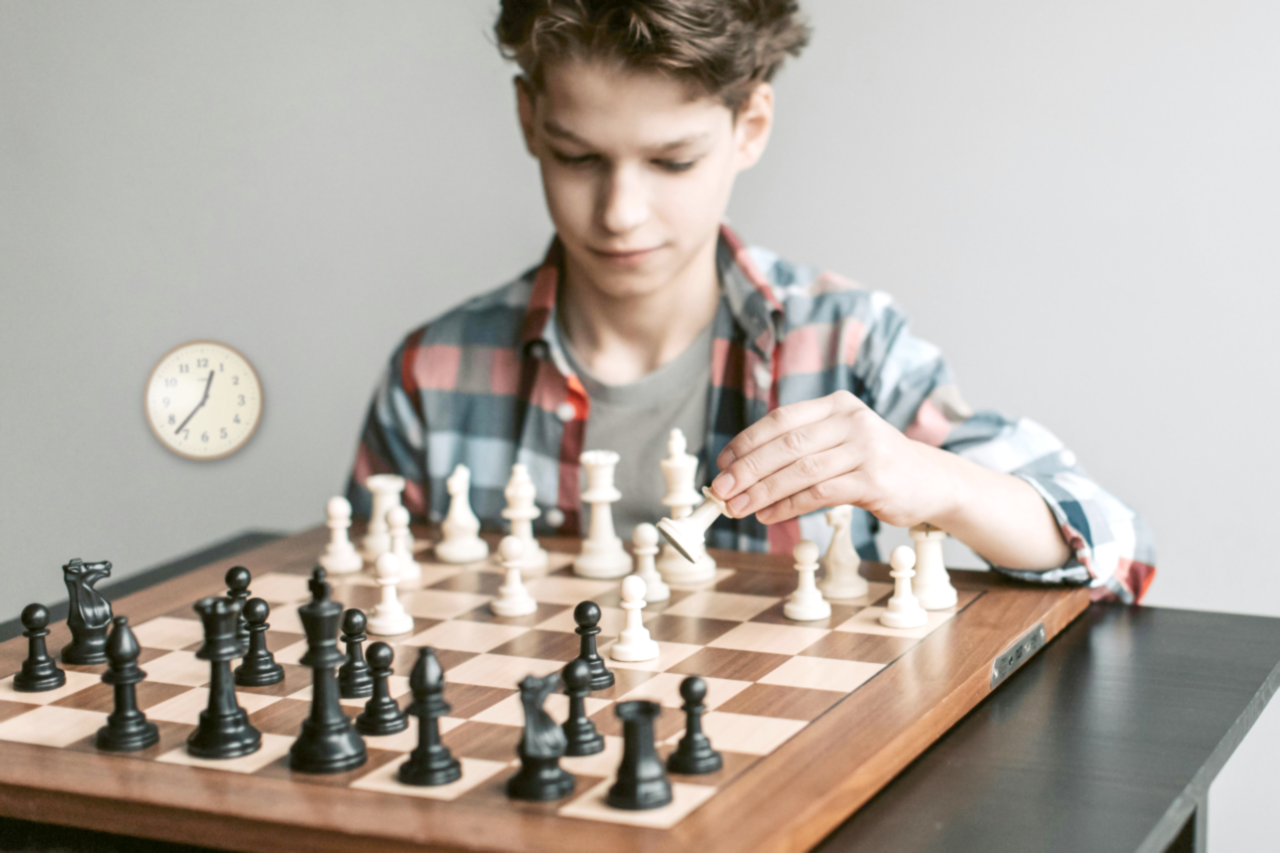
12h37
